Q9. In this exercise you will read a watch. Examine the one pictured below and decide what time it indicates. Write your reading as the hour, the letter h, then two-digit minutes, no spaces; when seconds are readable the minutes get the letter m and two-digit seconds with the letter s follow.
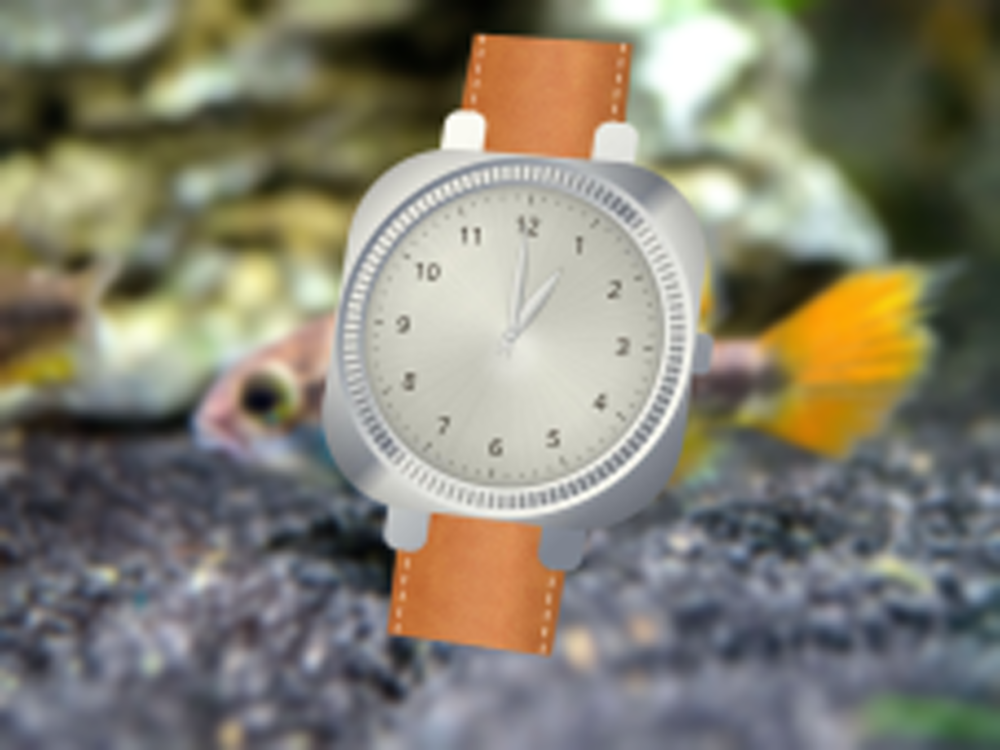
1h00
